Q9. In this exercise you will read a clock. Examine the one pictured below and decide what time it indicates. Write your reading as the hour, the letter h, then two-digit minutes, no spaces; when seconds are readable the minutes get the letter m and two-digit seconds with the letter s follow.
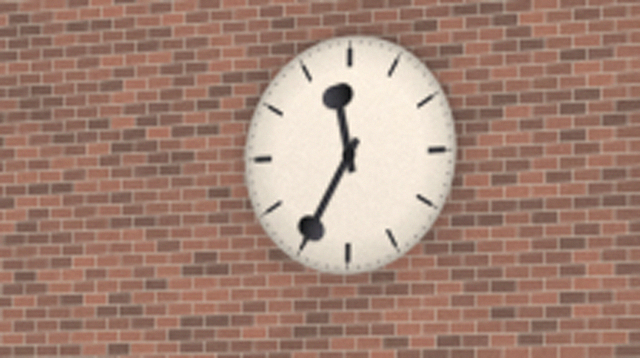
11h35
